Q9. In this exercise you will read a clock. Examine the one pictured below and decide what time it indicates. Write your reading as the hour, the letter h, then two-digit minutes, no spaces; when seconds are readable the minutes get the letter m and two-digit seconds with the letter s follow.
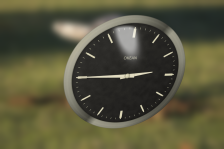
2h45
